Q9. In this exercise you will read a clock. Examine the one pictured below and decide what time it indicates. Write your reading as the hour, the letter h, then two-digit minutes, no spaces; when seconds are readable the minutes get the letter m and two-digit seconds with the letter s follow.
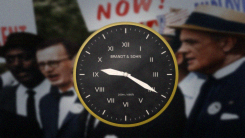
9h20
